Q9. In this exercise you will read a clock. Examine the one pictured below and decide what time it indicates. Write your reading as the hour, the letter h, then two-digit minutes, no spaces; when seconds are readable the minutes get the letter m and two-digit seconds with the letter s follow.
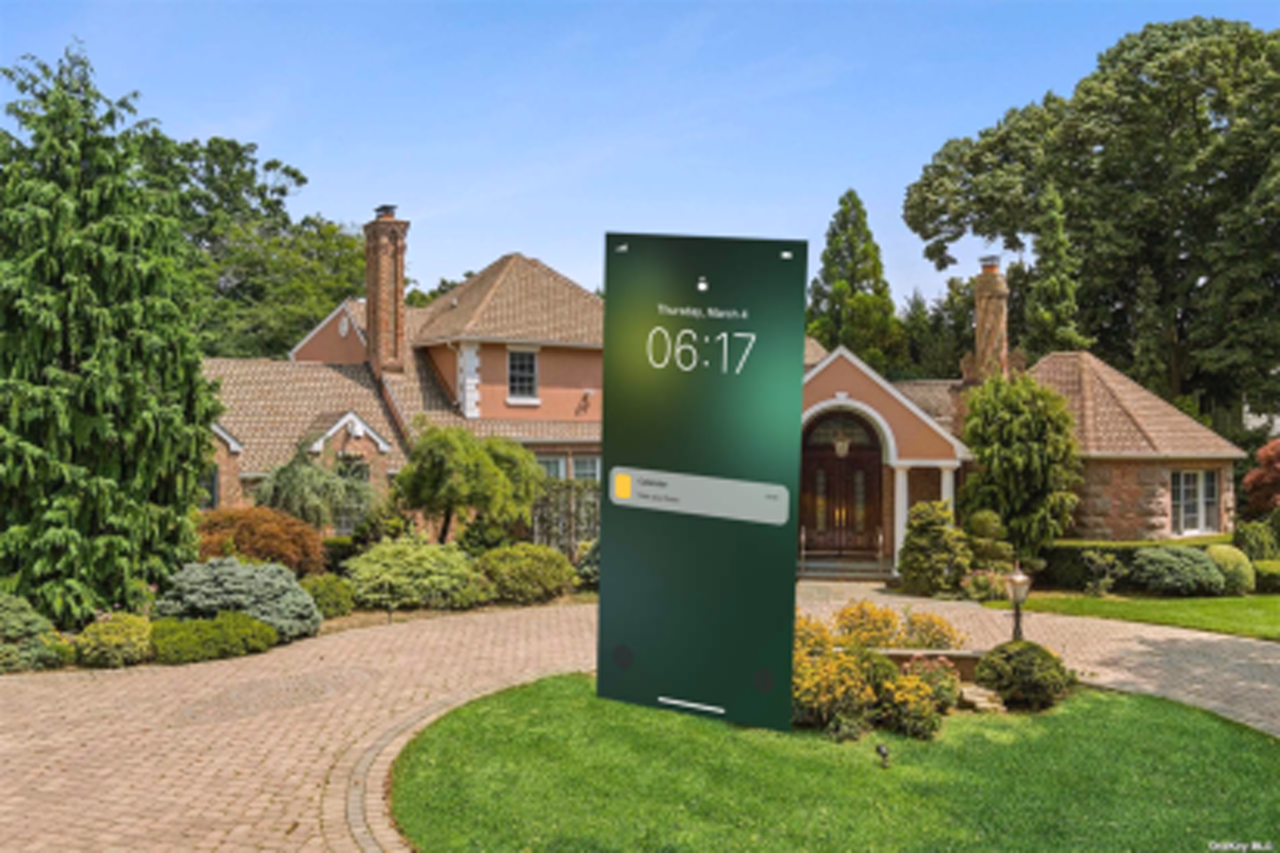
6h17
